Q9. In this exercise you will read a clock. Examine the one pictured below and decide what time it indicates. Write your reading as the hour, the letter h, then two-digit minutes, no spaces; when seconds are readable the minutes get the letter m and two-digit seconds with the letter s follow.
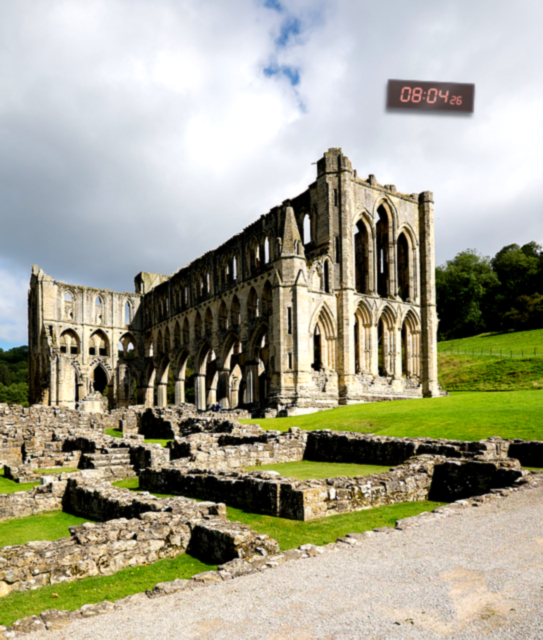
8h04
